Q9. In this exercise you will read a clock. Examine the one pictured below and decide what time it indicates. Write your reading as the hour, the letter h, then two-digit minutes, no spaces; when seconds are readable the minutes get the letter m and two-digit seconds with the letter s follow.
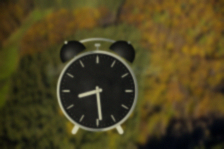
8h29
